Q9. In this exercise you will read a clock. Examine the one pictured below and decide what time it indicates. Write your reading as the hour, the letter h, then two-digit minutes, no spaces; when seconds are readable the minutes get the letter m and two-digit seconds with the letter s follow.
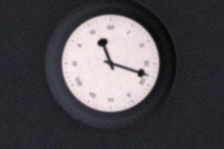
11h18
